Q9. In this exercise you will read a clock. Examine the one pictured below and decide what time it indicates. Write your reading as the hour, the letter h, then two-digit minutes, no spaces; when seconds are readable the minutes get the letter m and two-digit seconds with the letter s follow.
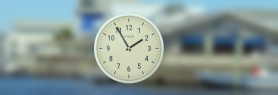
1h55
